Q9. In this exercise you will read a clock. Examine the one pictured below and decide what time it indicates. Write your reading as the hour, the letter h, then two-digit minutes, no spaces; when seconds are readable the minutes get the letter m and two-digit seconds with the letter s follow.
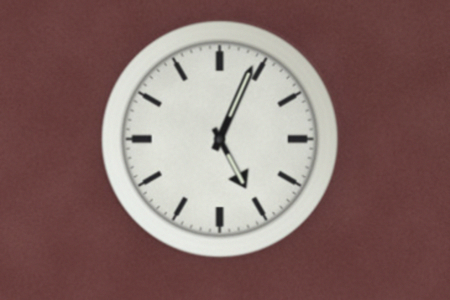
5h04
